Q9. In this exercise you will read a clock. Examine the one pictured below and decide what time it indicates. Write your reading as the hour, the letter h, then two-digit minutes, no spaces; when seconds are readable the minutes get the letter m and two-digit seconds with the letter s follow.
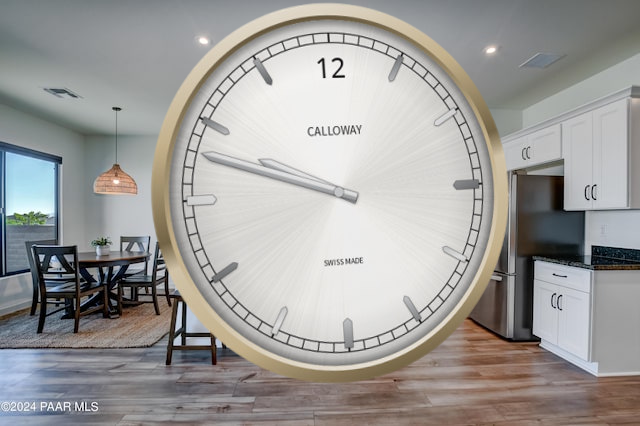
9h48
